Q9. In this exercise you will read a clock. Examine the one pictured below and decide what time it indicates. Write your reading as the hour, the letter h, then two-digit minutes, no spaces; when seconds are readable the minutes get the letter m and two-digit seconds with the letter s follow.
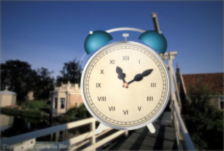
11h10
